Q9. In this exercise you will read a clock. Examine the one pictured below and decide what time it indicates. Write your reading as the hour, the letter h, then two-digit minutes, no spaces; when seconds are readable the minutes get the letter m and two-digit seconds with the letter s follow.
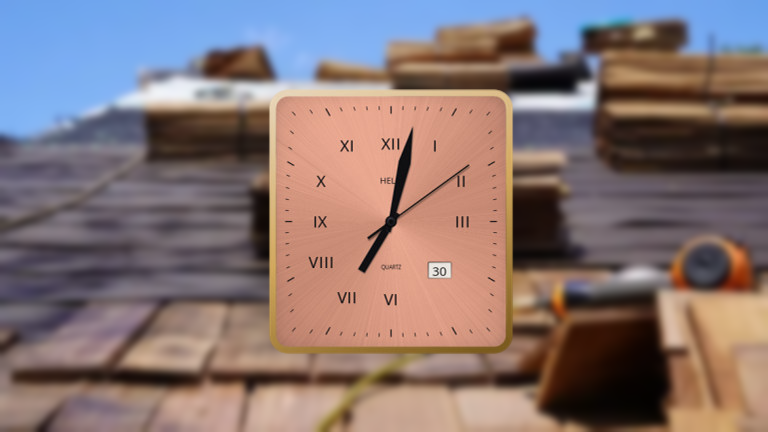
7h02m09s
